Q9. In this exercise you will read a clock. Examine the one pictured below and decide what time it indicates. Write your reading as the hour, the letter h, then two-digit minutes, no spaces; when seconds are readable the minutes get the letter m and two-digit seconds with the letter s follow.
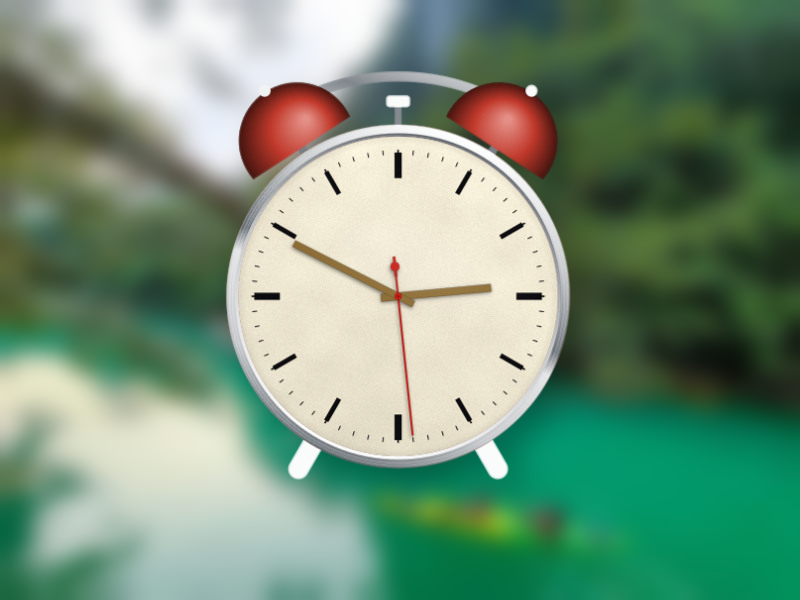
2h49m29s
